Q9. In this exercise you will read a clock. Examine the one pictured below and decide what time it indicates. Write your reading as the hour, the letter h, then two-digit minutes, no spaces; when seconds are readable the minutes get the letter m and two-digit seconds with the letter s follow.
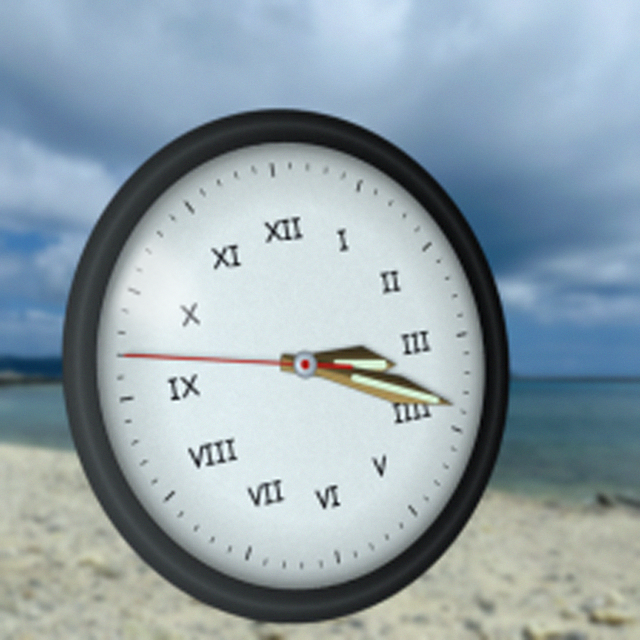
3h18m47s
